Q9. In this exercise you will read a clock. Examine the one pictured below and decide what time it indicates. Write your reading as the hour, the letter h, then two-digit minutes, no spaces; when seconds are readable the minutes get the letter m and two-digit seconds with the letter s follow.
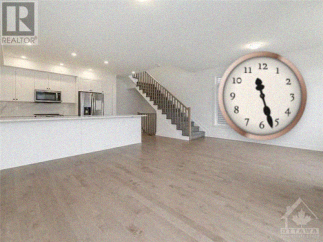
11h27
